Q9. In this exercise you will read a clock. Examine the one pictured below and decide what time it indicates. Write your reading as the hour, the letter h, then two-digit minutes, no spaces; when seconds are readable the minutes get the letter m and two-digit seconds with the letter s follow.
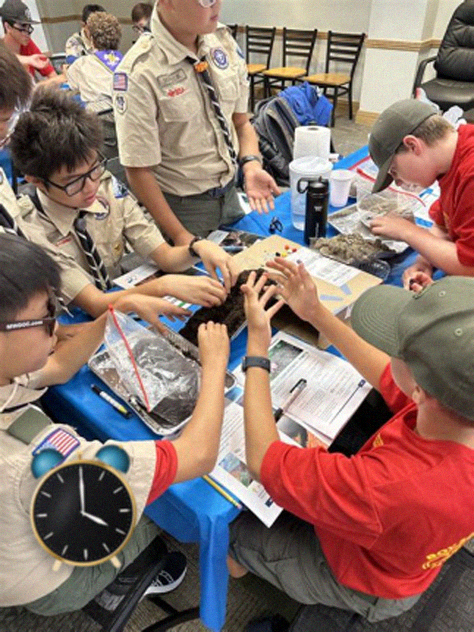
4h00
